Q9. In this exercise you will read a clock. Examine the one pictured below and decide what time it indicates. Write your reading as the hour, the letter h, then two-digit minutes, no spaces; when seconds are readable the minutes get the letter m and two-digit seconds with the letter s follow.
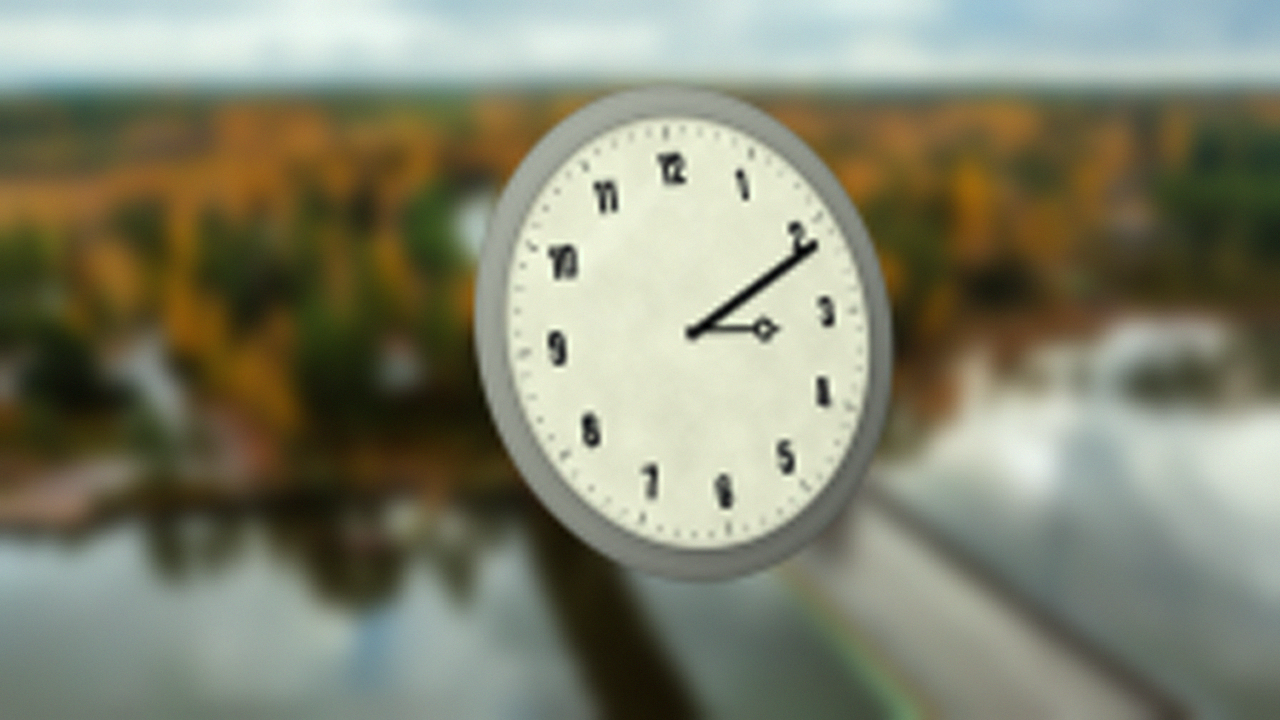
3h11
